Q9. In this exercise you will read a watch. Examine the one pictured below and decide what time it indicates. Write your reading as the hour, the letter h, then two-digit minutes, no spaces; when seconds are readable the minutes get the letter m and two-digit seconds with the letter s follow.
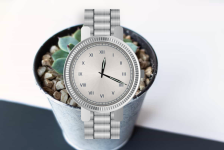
12h19
